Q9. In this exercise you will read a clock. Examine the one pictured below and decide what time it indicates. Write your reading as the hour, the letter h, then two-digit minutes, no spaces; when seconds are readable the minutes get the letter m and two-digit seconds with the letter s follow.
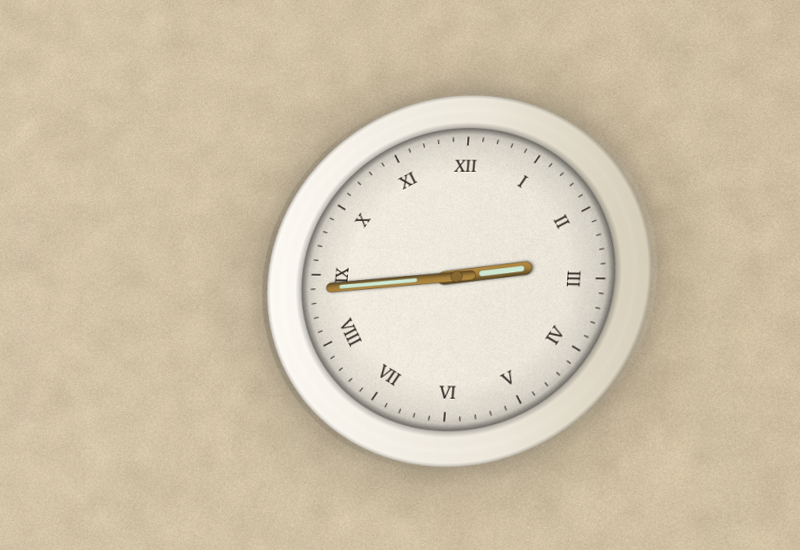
2h44
